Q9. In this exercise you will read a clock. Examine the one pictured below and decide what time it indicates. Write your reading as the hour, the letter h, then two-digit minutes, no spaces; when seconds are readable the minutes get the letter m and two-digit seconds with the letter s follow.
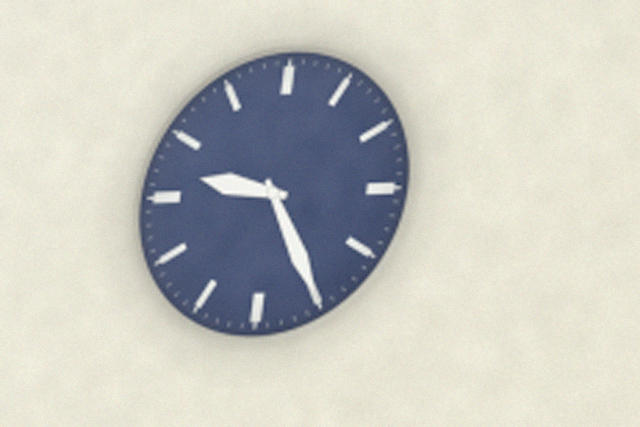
9h25
